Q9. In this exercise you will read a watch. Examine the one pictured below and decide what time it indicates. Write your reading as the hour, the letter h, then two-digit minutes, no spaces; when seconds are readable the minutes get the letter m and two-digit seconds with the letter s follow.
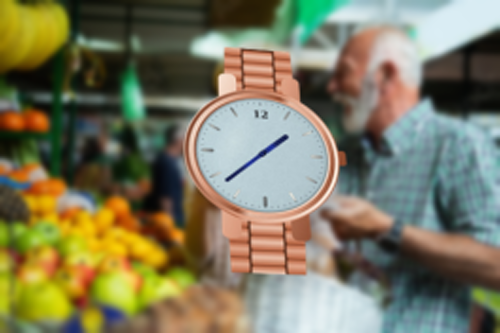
1h38
